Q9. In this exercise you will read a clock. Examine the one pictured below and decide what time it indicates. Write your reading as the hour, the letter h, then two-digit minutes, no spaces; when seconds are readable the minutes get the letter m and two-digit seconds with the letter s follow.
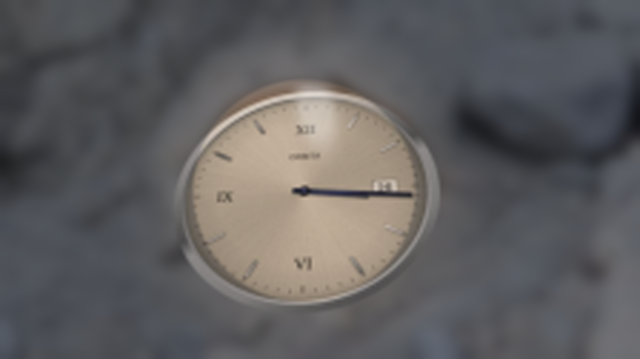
3h16
